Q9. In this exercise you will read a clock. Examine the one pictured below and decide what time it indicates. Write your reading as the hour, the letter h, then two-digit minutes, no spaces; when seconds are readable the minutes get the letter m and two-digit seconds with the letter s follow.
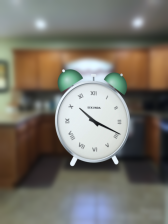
10h19
